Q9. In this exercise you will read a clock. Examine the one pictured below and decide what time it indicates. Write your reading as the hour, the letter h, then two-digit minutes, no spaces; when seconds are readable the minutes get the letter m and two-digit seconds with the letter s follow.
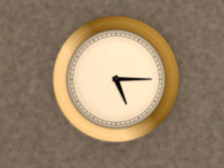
5h15
